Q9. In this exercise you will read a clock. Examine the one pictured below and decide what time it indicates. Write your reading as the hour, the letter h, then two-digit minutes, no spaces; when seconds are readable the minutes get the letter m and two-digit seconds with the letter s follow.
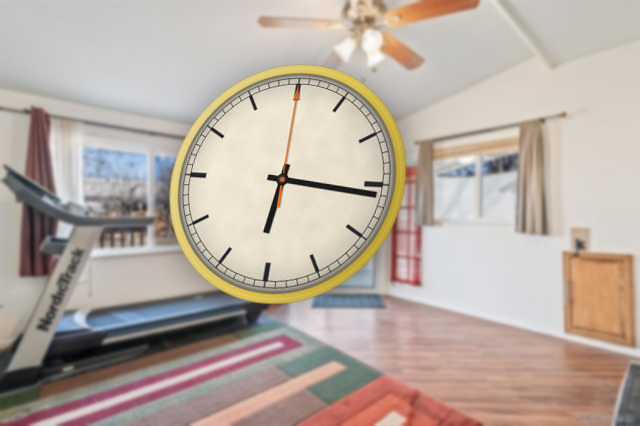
6h16m00s
